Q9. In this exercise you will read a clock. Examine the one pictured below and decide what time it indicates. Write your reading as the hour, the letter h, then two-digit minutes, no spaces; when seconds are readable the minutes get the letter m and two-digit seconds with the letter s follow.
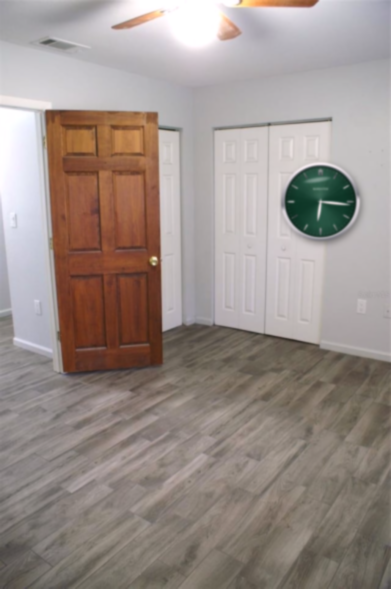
6h16
